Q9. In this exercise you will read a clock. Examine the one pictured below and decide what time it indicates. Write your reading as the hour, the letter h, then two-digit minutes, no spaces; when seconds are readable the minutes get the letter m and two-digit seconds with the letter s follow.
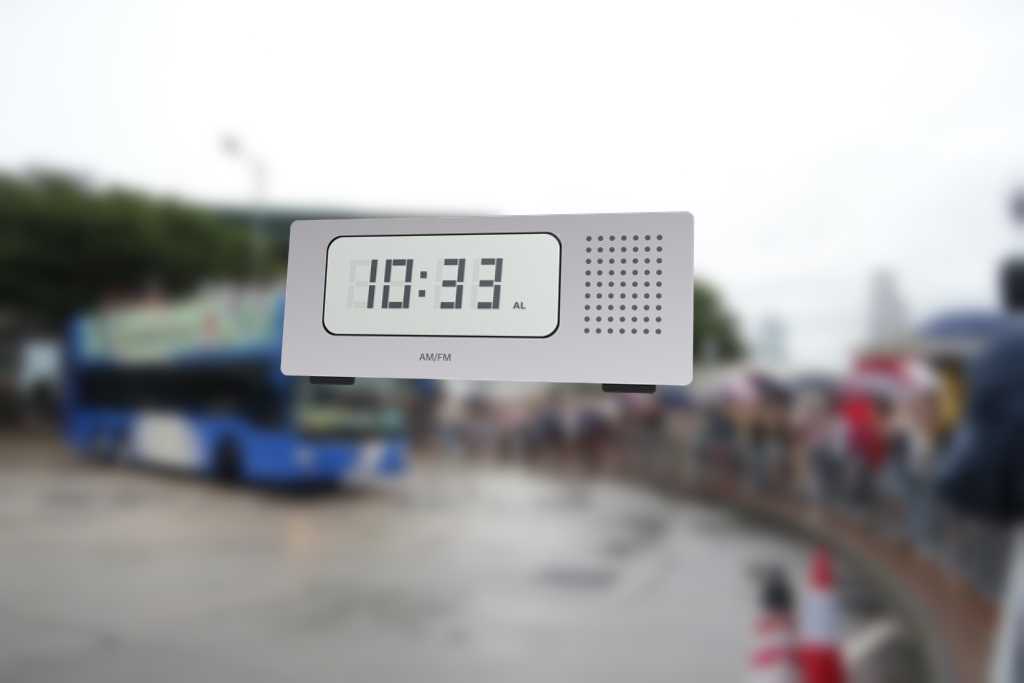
10h33
